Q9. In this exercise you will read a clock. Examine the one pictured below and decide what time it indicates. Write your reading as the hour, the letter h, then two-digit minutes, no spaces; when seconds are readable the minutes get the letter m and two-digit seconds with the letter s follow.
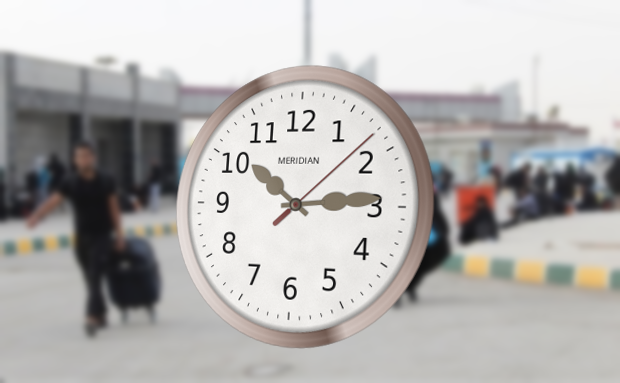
10h14m08s
